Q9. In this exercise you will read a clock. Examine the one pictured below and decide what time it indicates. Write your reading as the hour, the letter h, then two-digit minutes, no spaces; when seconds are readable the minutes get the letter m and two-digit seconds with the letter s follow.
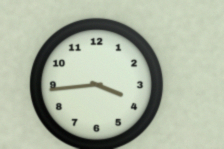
3h44
